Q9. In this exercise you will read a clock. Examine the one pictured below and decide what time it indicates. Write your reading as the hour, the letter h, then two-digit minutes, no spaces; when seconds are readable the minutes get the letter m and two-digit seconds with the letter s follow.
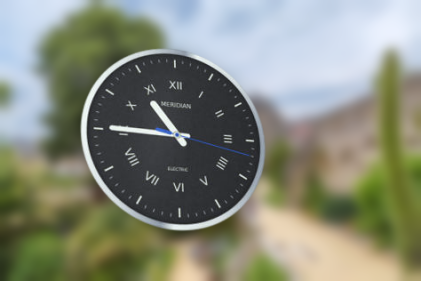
10h45m17s
